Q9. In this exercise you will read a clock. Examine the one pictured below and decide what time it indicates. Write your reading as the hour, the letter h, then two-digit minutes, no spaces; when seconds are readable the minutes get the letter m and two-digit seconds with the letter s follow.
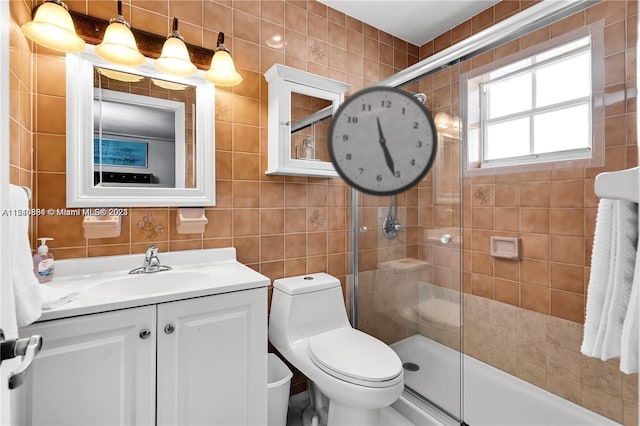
11h26
